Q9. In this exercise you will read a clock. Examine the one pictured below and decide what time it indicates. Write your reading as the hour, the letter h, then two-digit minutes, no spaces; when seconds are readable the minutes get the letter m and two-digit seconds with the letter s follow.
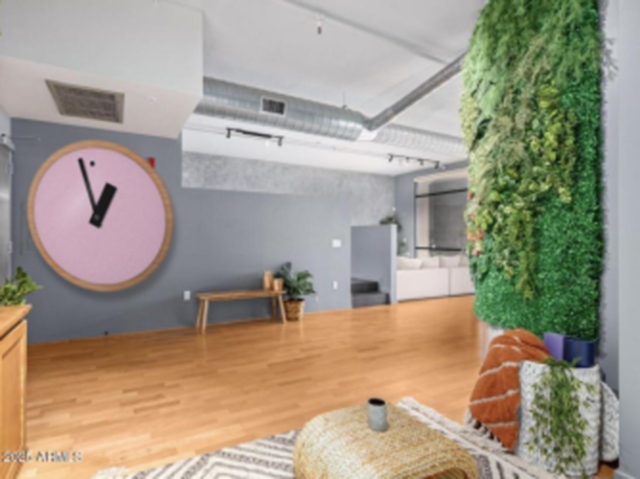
12h58
